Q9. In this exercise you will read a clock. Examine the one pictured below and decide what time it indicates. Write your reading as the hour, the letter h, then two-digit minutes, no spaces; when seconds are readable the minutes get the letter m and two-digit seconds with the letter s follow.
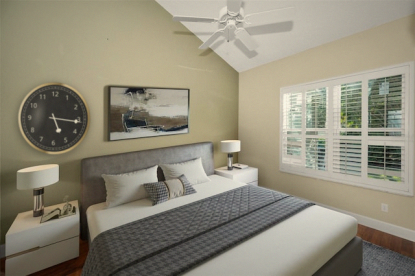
5h16
